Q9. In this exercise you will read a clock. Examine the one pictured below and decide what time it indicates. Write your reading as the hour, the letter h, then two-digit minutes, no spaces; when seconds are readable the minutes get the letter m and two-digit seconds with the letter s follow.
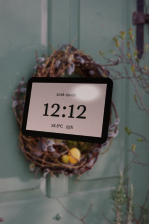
12h12
